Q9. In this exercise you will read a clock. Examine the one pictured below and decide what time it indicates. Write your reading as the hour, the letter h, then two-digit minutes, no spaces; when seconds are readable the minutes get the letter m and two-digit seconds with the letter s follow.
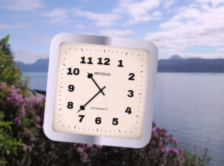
10h37
